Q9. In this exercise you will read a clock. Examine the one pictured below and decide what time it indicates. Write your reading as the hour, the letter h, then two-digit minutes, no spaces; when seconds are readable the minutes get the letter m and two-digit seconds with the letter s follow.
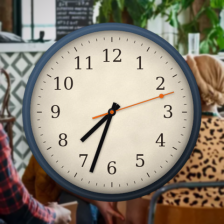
7h33m12s
